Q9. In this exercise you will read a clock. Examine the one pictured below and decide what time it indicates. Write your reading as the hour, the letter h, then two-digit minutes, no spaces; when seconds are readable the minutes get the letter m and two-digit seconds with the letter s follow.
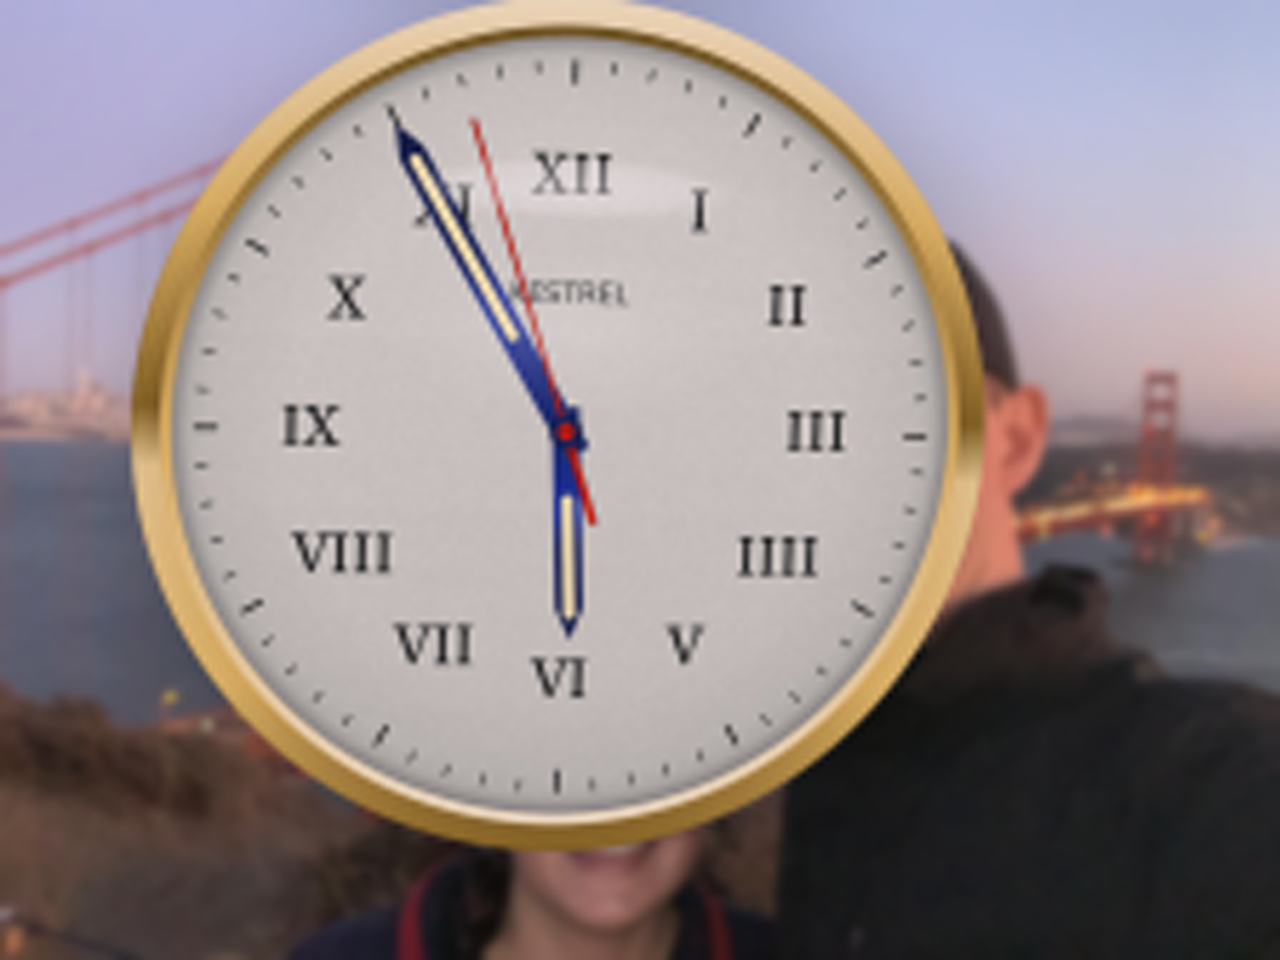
5h54m57s
